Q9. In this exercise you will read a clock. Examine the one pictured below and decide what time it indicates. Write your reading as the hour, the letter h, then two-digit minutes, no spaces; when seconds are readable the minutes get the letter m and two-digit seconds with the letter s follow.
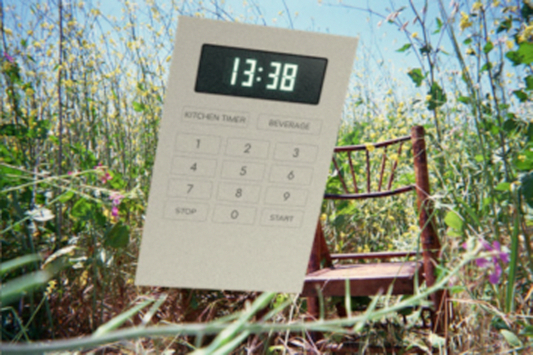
13h38
